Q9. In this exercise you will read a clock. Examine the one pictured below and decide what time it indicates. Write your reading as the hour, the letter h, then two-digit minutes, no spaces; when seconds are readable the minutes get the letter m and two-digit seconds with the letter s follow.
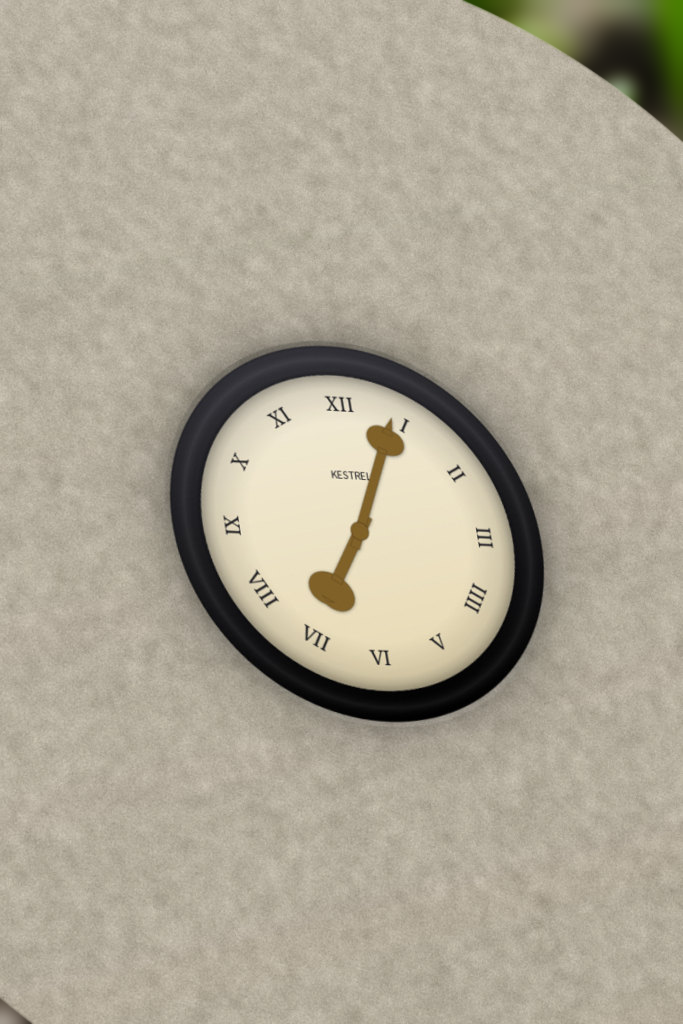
7h04
